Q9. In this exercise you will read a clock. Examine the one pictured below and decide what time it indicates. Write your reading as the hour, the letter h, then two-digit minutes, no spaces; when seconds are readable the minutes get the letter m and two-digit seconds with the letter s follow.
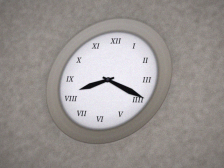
8h19
